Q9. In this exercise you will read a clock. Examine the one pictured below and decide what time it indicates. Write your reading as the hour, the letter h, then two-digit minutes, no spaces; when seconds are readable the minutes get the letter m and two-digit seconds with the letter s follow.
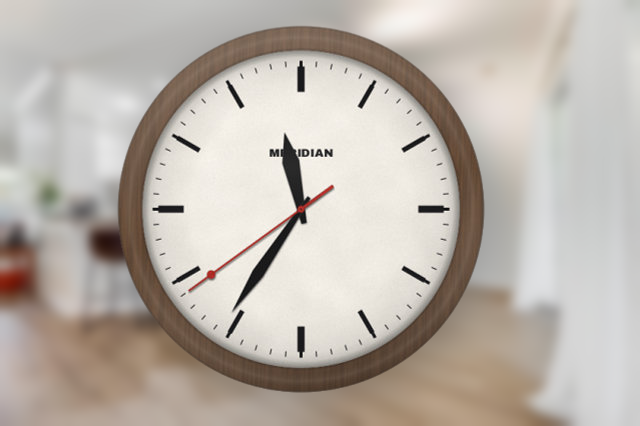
11h35m39s
